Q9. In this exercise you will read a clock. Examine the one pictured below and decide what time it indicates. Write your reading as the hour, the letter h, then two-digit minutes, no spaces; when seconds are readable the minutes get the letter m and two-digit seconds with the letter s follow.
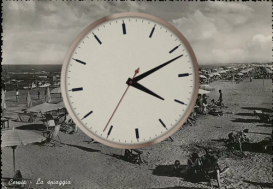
4h11m36s
